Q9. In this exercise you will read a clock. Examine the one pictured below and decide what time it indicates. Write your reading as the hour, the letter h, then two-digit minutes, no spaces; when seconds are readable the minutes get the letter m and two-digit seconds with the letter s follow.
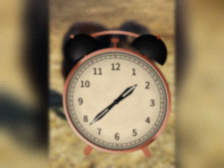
1h38
